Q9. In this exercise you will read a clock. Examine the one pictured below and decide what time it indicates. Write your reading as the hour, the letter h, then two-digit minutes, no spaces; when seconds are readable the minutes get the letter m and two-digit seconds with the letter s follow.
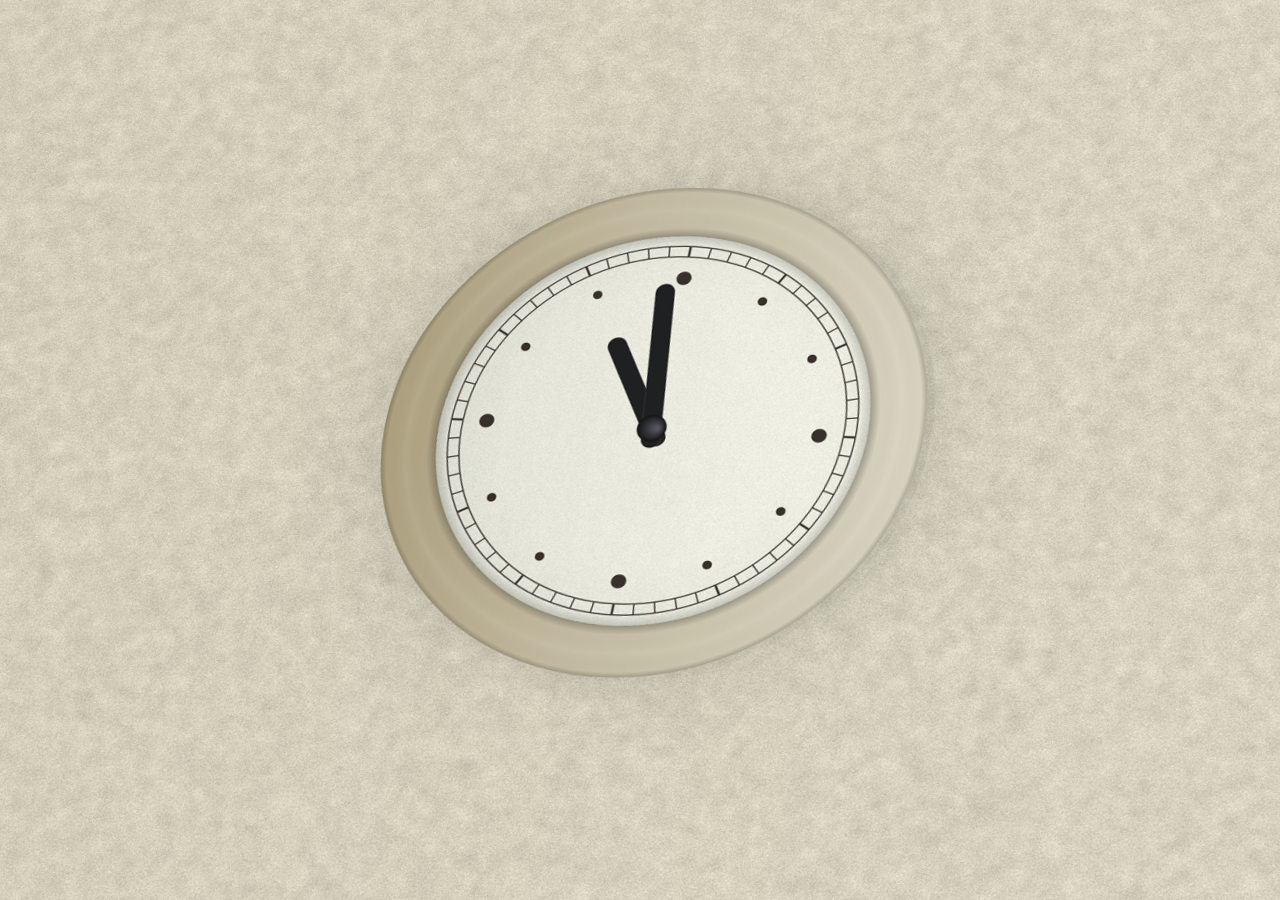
10h59
